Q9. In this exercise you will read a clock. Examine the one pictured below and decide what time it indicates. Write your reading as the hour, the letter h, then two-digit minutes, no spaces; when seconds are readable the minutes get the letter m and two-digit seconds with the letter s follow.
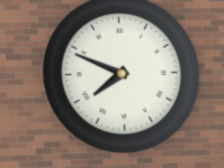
7h49
